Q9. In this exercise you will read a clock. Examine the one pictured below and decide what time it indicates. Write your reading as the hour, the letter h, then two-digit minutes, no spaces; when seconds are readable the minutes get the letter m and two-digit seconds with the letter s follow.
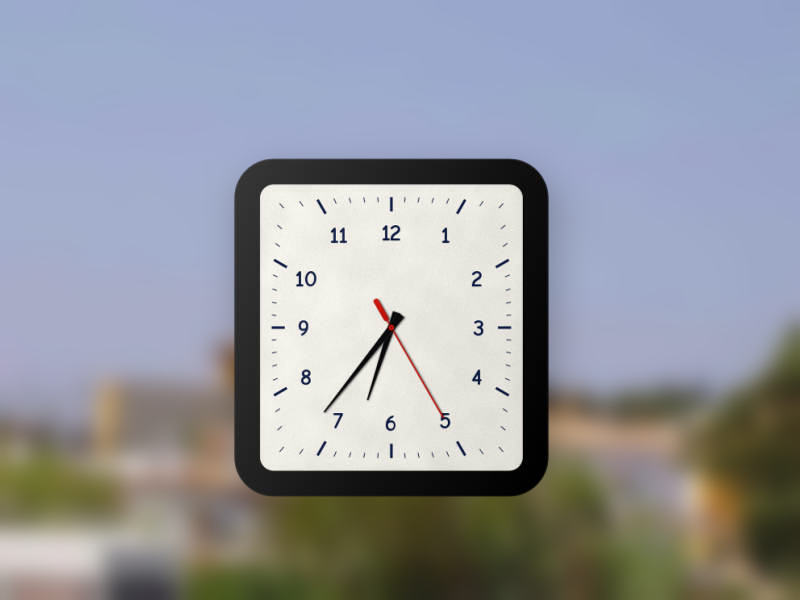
6h36m25s
